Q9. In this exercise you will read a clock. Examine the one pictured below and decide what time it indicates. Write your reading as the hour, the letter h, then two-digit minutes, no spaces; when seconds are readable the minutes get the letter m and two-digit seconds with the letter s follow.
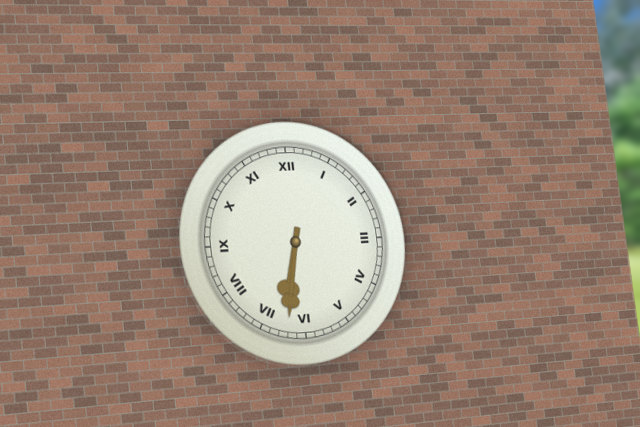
6h32
